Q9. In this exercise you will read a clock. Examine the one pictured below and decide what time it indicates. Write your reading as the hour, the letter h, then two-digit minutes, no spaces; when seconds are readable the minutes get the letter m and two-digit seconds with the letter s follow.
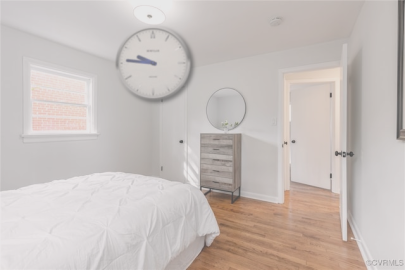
9h46
